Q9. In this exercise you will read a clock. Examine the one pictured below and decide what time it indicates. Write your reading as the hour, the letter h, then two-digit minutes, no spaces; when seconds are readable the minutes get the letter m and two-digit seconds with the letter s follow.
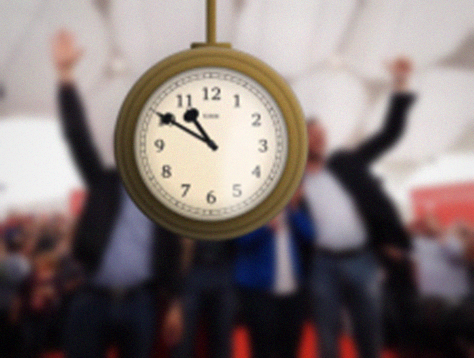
10h50
